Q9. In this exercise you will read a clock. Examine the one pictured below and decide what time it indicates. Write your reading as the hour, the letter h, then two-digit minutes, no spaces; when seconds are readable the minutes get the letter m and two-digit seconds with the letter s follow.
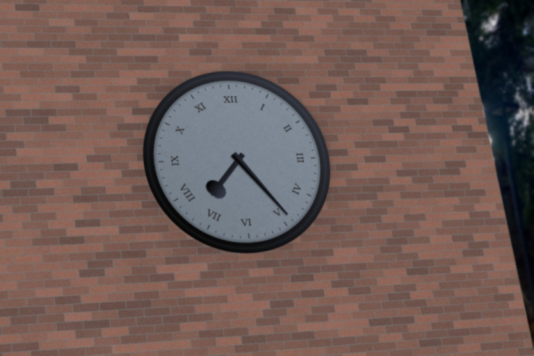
7h24
